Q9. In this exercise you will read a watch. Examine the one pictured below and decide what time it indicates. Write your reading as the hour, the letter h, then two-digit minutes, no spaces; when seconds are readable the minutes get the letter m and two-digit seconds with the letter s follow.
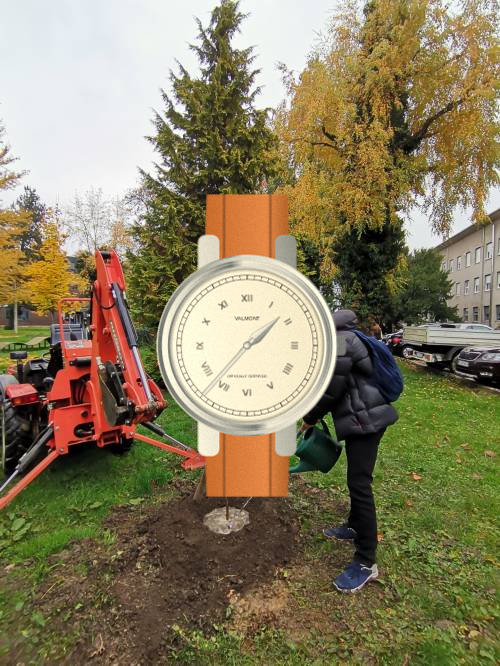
1h37
